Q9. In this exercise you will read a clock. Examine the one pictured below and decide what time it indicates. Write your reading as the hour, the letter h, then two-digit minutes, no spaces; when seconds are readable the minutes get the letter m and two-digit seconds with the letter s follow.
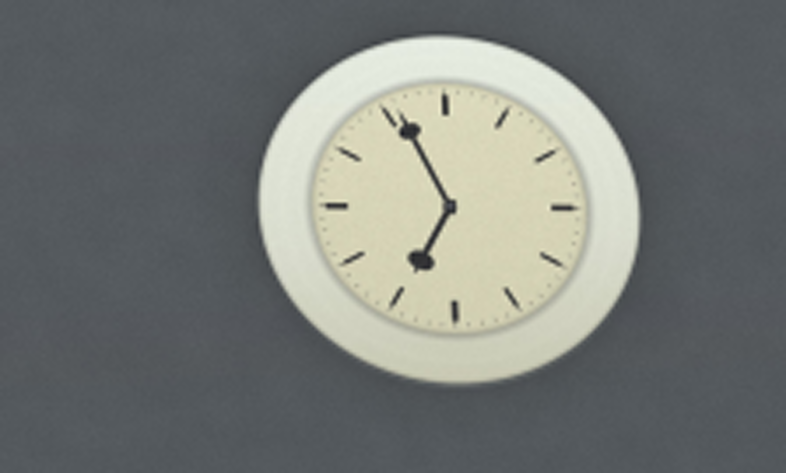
6h56
